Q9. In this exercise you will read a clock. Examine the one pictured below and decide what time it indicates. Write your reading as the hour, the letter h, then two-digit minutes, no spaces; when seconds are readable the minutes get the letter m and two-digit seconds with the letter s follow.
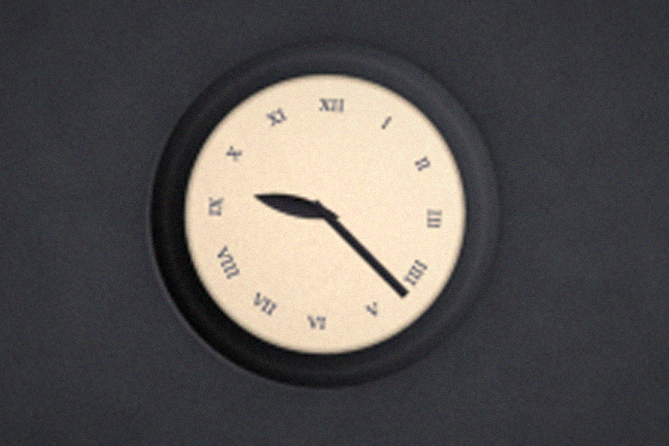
9h22
